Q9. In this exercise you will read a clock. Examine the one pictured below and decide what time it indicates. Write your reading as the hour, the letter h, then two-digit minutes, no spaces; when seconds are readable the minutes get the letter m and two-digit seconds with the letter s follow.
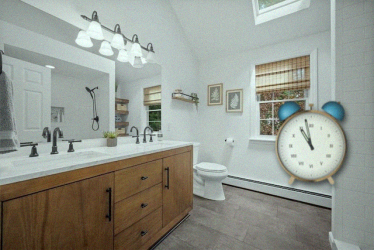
10h58
